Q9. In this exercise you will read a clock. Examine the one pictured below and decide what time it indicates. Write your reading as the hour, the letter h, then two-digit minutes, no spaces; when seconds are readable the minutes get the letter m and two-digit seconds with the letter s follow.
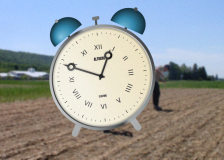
12h49
